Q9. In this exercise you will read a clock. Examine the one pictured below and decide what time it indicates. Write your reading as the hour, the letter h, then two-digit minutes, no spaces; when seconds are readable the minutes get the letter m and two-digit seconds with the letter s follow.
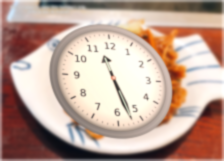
11h27
